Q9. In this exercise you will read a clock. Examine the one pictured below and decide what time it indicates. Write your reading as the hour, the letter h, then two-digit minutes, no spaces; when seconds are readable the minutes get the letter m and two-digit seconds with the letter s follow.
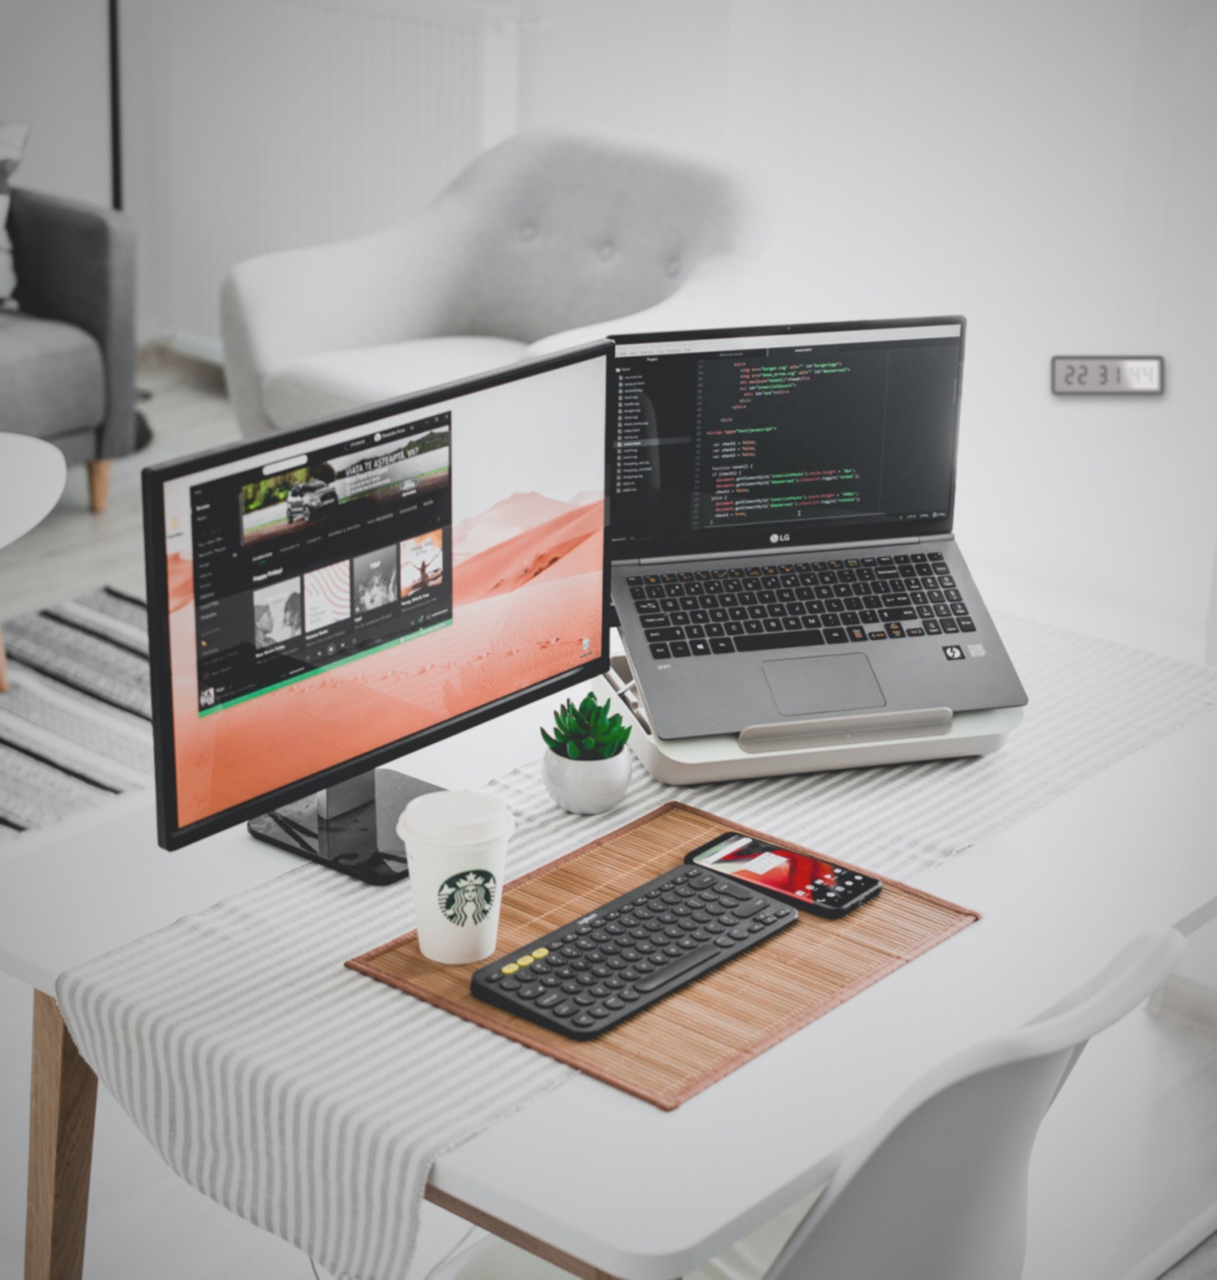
22h31m44s
